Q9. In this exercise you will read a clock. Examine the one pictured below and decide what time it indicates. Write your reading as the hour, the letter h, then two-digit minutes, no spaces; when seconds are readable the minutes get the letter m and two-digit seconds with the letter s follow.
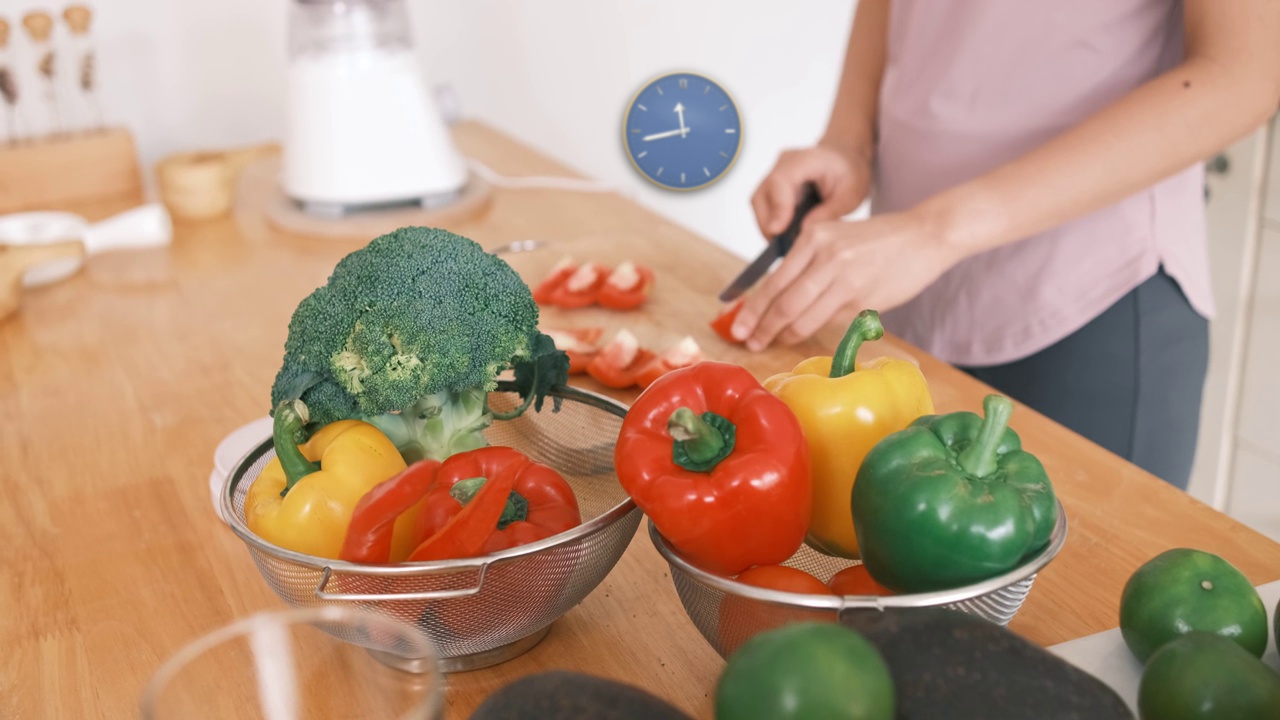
11h43
